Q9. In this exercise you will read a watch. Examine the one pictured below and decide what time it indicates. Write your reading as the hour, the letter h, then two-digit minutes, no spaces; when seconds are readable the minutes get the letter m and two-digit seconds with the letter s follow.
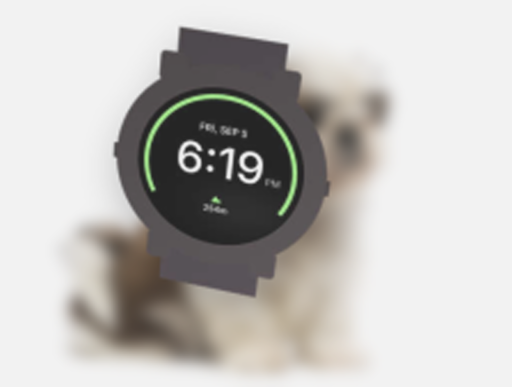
6h19
